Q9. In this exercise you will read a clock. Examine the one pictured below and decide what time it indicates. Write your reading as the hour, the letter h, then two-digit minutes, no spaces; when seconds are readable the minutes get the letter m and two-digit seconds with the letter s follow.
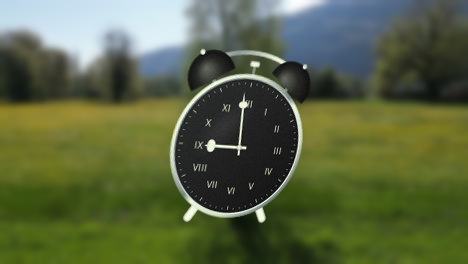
8h59
